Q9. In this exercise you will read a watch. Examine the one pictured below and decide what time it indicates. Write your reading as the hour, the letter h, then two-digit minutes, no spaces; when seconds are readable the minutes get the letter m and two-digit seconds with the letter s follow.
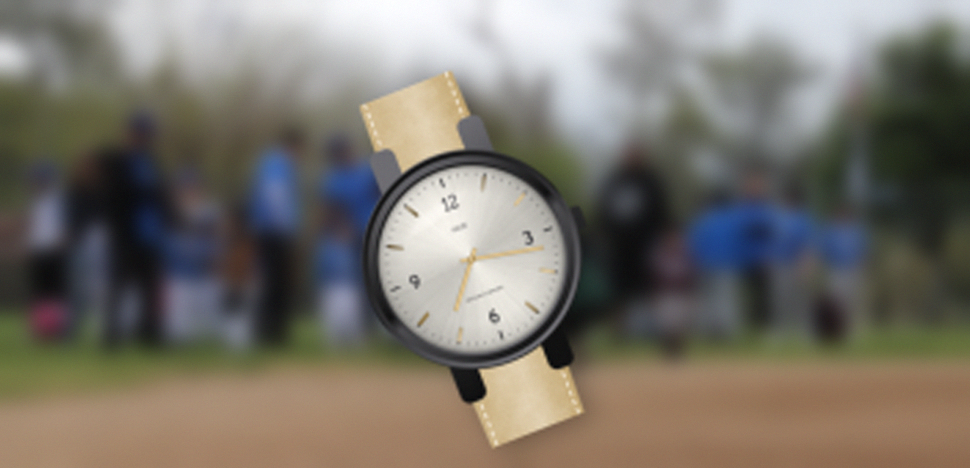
7h17
